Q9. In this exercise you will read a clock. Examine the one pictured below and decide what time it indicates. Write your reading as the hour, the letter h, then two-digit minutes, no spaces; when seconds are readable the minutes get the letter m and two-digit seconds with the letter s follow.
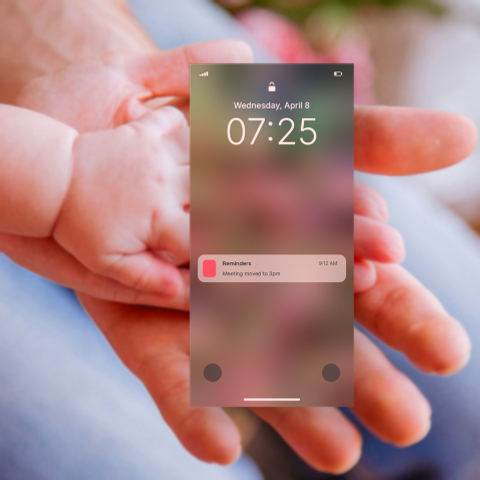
7h25
